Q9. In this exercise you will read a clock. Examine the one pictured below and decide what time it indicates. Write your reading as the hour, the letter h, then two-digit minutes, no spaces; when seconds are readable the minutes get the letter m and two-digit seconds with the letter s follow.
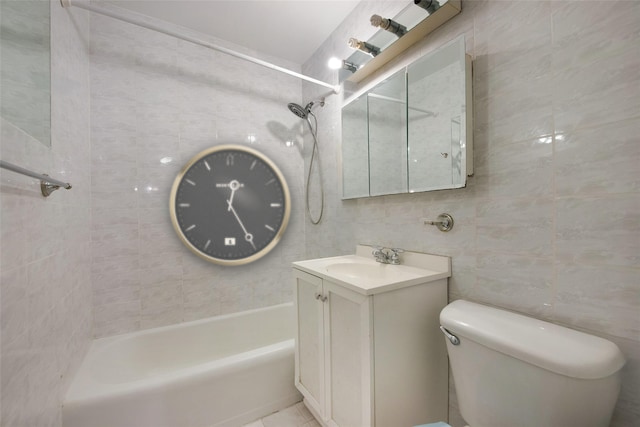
12h25
